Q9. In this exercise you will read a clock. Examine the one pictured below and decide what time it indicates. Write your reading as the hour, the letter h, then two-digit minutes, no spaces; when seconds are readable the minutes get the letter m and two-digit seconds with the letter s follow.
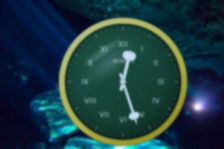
12h27
